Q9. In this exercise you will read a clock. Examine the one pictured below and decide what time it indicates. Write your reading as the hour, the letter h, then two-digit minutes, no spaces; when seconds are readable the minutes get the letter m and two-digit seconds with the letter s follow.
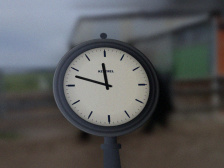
11h48
